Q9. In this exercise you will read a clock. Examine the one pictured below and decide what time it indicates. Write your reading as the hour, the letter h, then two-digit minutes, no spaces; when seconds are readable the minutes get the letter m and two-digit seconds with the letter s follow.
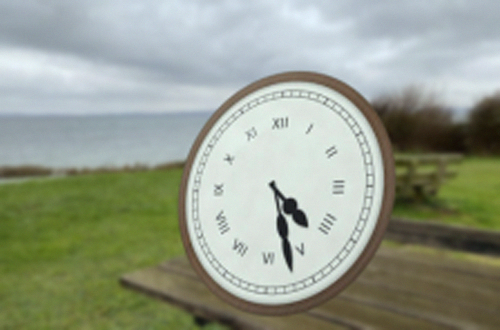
4h27
